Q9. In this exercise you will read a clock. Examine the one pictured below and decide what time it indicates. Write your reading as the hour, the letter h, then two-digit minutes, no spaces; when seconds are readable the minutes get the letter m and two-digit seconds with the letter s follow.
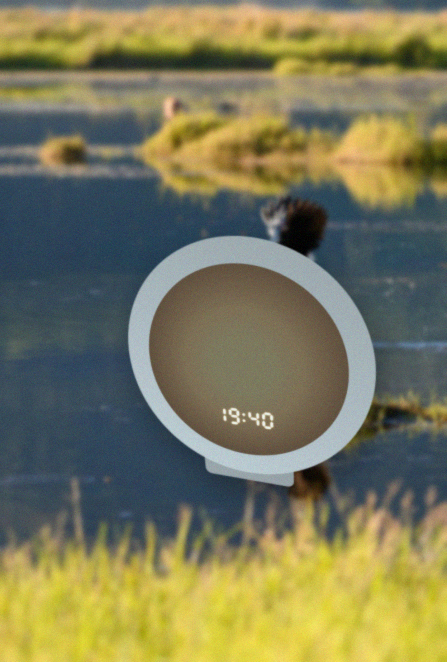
19h40
